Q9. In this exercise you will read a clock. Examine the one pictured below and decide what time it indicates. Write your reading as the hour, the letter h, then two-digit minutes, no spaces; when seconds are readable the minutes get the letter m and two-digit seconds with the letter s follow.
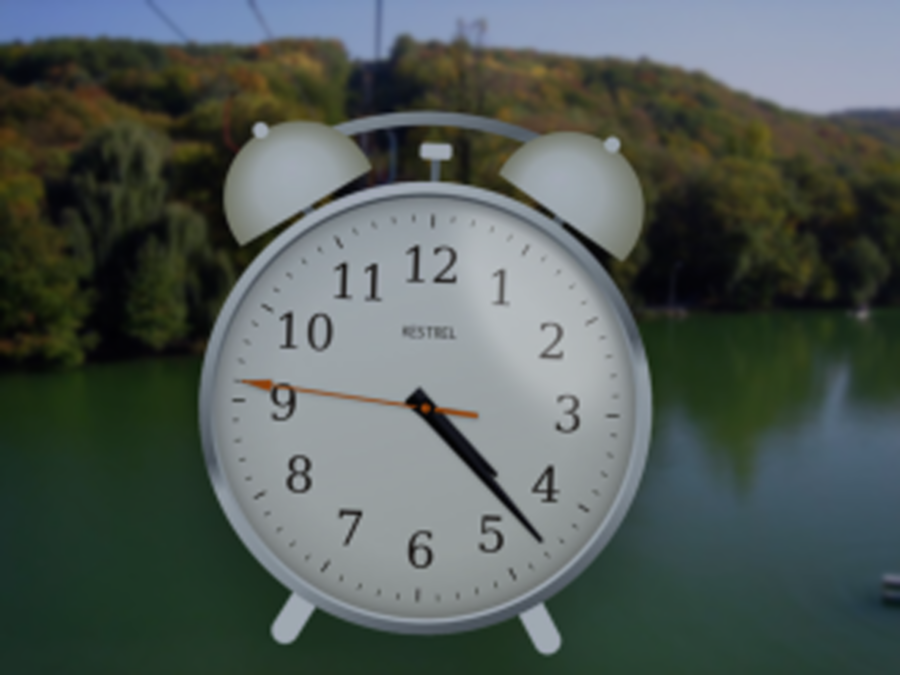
4h22m46s
